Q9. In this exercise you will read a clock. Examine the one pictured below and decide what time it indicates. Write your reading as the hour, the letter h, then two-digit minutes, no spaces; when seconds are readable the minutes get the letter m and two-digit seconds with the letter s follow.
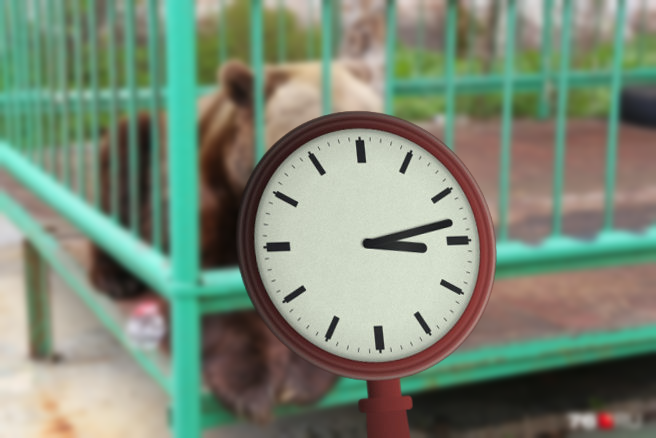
3h13
